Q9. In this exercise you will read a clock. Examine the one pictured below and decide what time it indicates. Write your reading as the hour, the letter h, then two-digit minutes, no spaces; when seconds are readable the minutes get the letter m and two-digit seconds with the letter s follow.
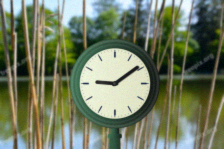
9h09
